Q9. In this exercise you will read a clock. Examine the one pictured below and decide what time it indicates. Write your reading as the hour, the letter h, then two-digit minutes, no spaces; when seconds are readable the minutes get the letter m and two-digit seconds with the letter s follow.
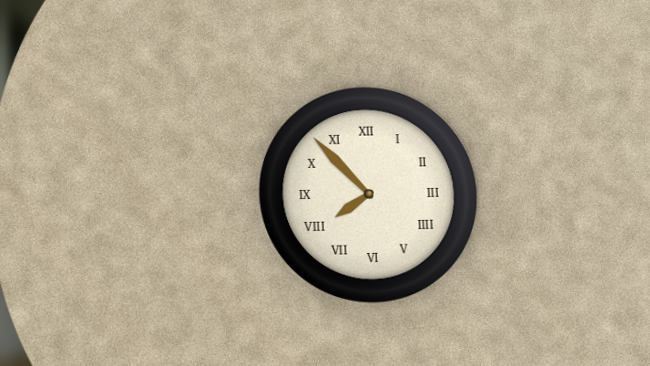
7h53
